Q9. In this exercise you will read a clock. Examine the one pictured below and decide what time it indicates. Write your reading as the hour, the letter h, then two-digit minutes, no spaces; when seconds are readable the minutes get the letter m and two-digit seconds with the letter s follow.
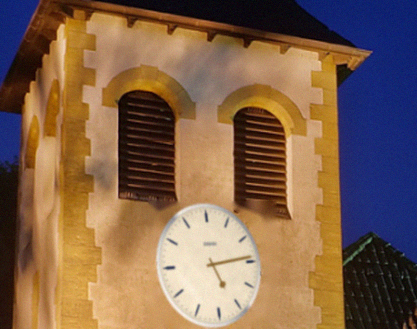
5h14
